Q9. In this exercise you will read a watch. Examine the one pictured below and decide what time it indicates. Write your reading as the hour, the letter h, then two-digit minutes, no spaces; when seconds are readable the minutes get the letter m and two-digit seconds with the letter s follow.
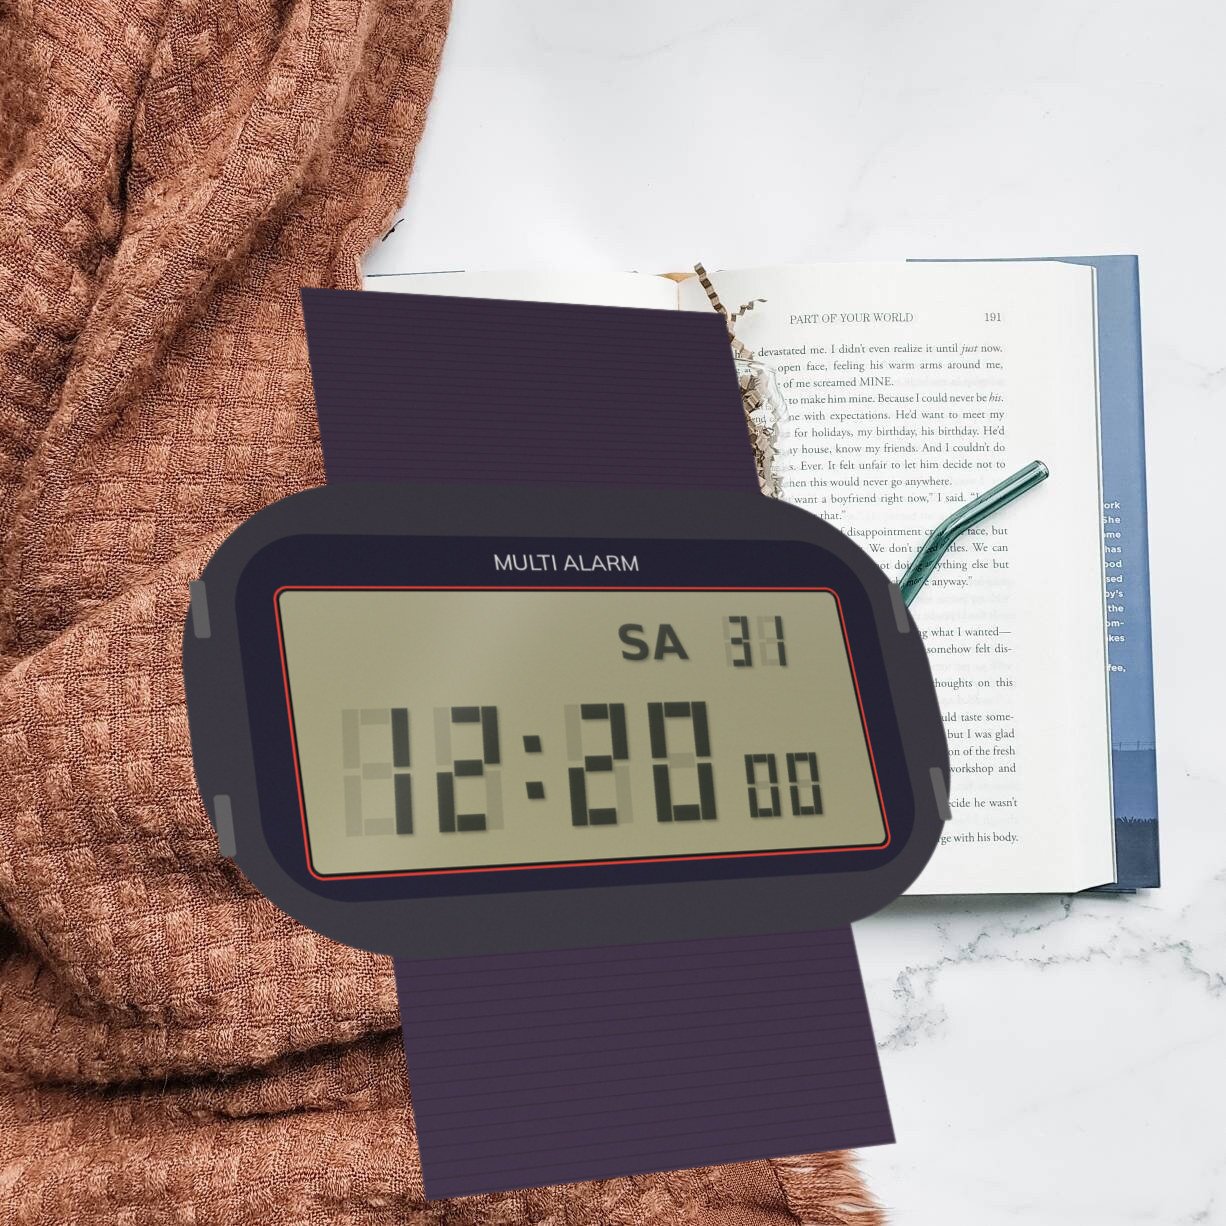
12h20m00s
